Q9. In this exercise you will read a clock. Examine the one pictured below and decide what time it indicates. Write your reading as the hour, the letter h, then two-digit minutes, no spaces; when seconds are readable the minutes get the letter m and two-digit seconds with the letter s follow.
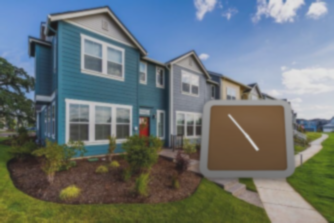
4h54
